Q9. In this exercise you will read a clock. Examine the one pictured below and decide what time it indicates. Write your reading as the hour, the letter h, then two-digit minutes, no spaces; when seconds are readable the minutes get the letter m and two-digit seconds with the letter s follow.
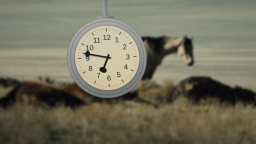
6h47
